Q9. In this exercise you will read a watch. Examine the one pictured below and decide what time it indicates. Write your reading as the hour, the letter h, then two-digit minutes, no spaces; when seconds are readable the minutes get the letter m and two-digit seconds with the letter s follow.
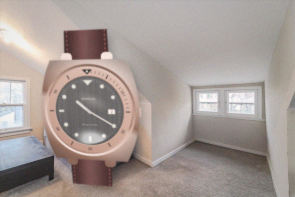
10h20
